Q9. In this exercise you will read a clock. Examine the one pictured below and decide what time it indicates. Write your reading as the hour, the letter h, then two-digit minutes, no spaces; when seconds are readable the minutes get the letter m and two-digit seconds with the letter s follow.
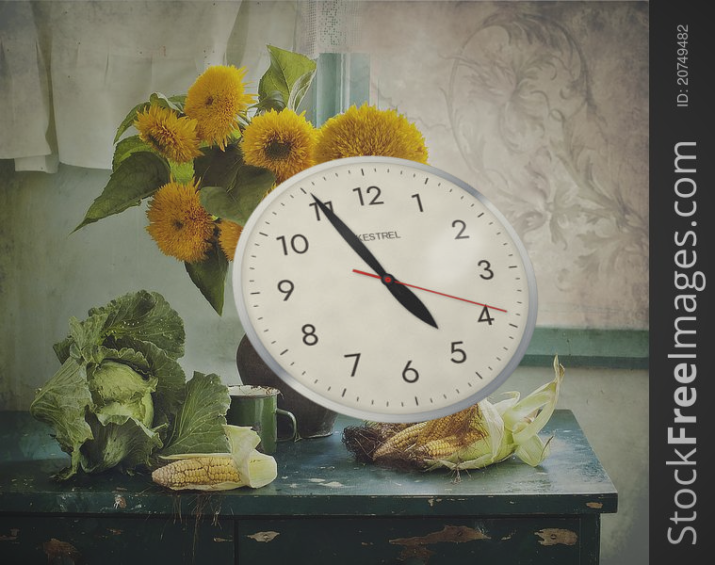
4h55m19s
